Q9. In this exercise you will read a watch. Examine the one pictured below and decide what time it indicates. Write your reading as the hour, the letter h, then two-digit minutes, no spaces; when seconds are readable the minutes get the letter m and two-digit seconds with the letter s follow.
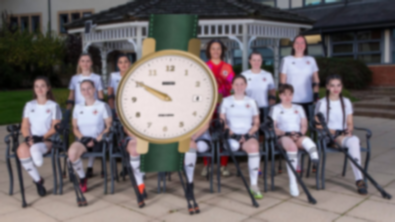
9h50
